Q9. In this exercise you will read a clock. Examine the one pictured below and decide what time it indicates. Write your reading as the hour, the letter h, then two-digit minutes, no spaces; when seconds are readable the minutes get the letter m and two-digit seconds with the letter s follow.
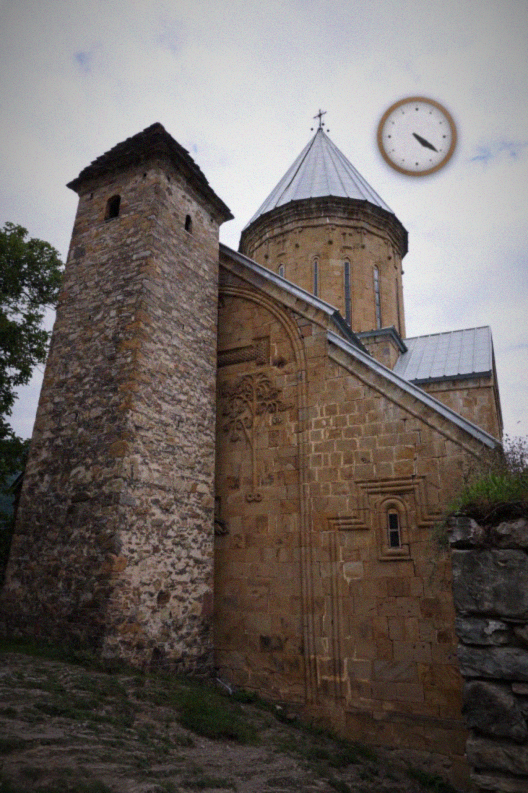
4h21
